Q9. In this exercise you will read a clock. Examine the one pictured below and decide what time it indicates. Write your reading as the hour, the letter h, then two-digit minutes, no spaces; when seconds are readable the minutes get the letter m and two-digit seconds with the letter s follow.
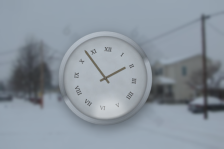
1h53
